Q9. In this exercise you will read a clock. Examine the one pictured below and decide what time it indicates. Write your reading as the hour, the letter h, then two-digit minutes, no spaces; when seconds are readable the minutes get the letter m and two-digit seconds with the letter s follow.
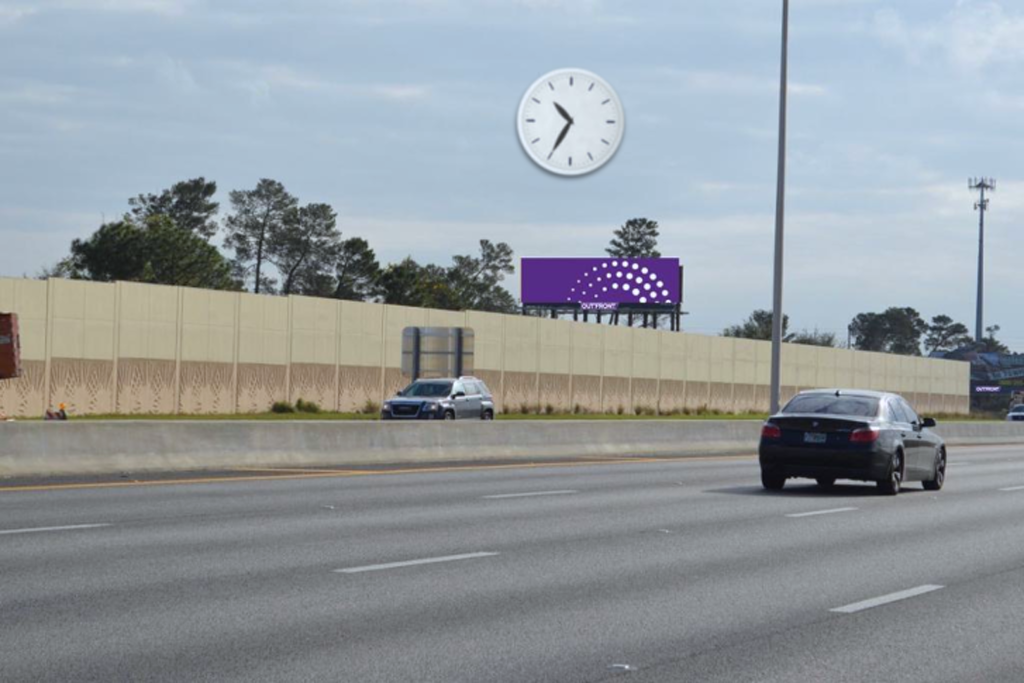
10h35
